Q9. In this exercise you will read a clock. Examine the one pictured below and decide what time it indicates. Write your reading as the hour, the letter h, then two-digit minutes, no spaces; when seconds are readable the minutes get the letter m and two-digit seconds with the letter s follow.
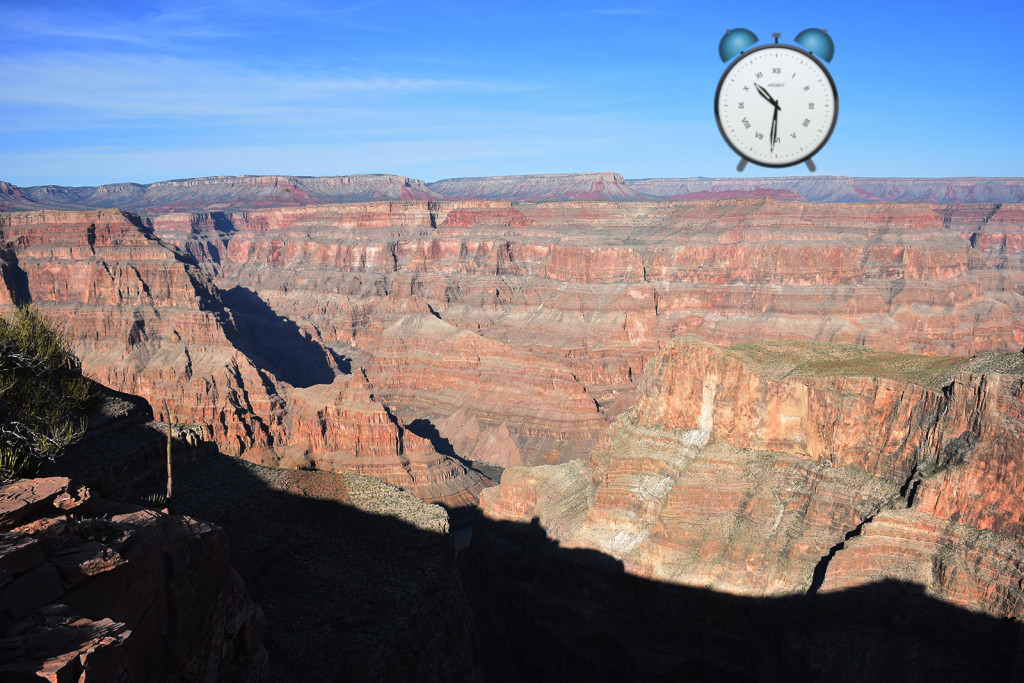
10h31
